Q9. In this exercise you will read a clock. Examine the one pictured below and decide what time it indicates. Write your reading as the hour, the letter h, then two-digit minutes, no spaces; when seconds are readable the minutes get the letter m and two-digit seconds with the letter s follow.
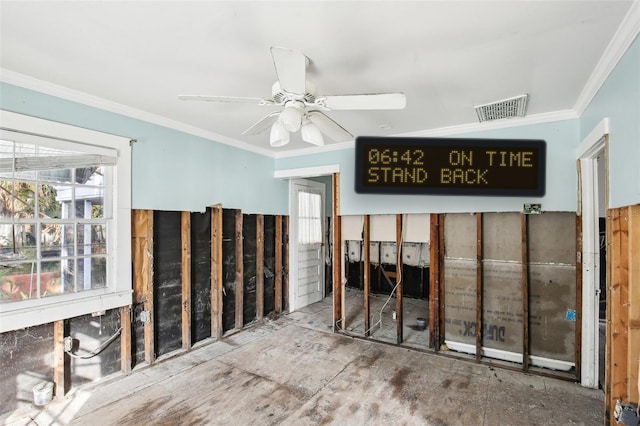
6h42
